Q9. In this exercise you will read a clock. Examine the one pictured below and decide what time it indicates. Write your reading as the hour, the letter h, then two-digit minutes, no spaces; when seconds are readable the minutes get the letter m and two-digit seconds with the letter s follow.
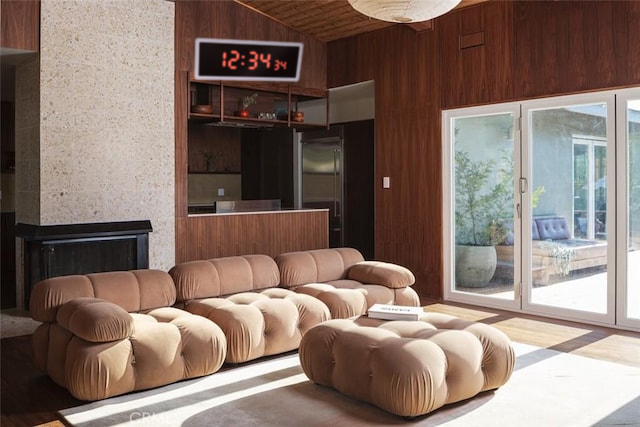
12h34m34s
